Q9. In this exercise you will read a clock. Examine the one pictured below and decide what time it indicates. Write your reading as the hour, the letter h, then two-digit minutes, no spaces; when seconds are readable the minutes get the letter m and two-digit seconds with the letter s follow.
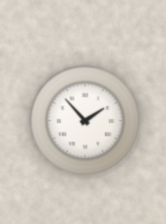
1h53
